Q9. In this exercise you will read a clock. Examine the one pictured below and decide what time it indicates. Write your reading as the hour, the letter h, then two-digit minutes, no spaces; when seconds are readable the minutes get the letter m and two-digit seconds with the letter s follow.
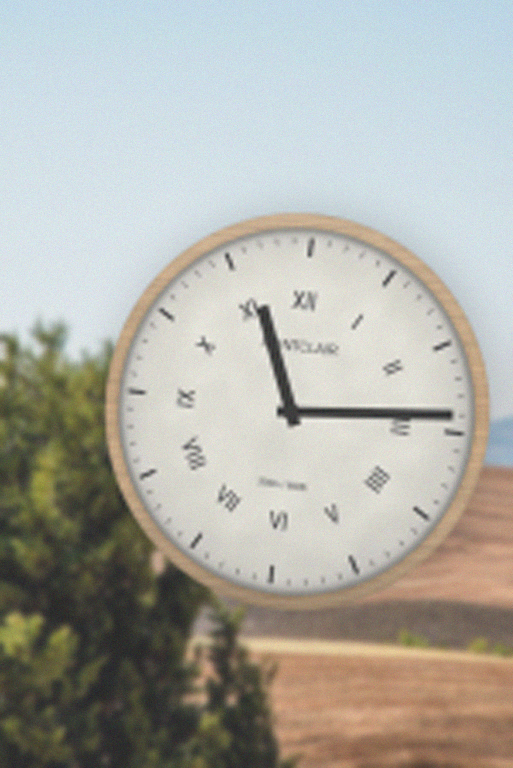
11h14
